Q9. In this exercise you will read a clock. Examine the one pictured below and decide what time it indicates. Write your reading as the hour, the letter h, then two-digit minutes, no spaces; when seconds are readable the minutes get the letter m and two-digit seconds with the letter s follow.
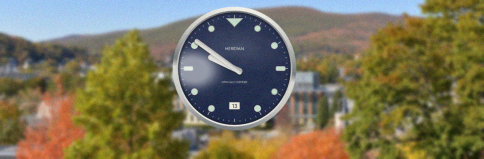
9h51
